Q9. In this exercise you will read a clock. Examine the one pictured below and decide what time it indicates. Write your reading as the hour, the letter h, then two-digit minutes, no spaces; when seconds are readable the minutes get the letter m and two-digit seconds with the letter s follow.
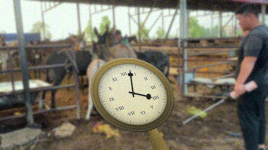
4h03
